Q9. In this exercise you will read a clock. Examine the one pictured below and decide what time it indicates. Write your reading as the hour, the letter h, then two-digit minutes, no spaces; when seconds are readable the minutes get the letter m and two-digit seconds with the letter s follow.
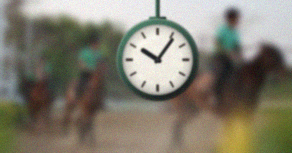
10h06
